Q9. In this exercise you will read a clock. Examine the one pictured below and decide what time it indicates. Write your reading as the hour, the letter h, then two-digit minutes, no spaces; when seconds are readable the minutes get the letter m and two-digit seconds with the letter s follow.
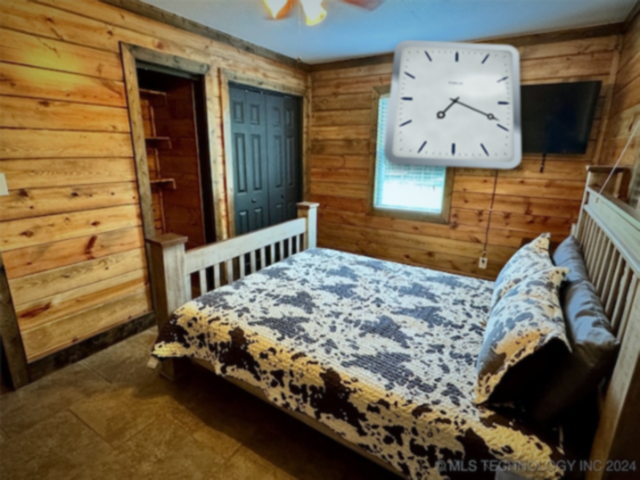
7h19
